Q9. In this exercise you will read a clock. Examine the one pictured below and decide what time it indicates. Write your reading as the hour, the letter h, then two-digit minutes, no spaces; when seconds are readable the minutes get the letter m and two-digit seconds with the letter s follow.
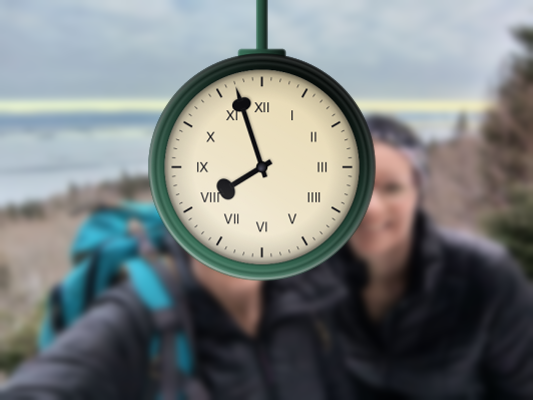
7h57
